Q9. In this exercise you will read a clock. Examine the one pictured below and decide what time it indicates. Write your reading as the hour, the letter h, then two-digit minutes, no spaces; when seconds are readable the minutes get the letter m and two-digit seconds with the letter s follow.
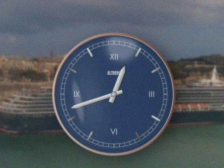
12h42
